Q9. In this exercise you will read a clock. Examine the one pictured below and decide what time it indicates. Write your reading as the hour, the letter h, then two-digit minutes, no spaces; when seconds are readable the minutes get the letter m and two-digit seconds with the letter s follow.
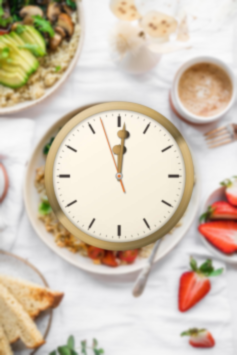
12h00m57s
